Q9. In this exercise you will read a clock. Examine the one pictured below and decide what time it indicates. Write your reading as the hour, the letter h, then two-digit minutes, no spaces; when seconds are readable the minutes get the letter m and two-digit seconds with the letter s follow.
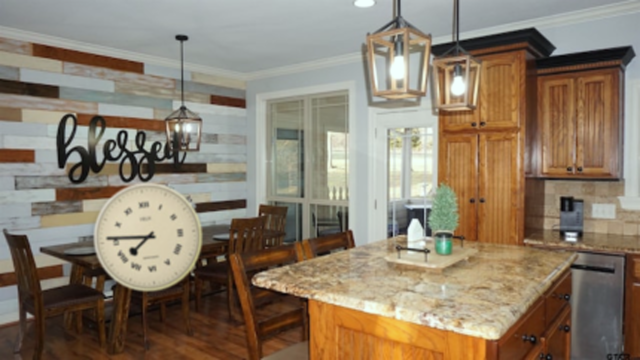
7h46
